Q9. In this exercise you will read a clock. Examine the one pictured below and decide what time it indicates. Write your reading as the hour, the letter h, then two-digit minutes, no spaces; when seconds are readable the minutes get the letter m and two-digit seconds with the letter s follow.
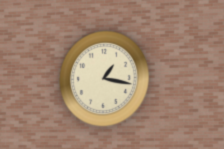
1h17
